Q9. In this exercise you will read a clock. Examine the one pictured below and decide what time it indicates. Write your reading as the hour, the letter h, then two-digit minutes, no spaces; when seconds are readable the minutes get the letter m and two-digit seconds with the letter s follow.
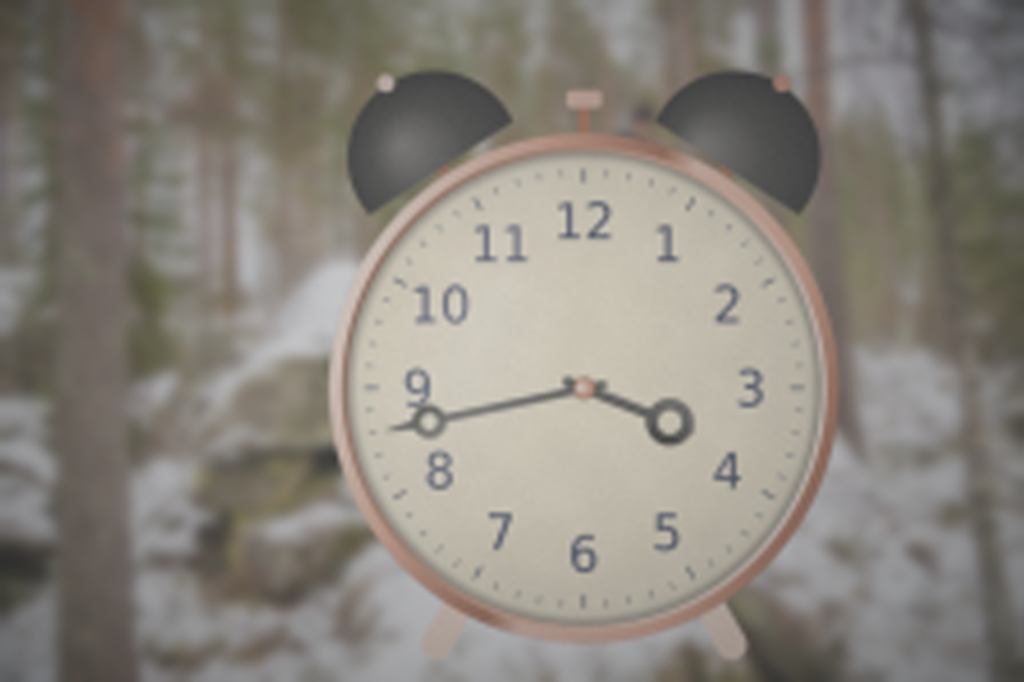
3h43
